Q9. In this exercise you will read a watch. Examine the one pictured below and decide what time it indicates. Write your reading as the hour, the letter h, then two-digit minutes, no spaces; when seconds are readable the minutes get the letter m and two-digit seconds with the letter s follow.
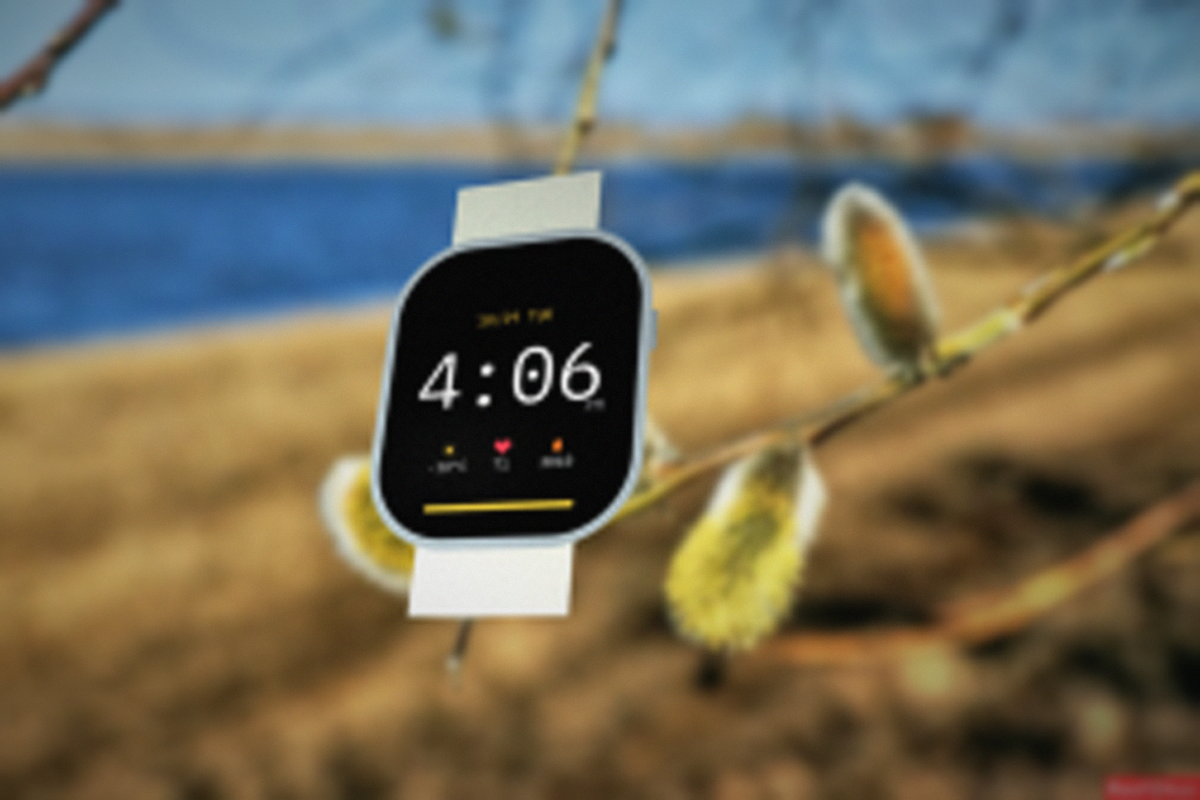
4h06
